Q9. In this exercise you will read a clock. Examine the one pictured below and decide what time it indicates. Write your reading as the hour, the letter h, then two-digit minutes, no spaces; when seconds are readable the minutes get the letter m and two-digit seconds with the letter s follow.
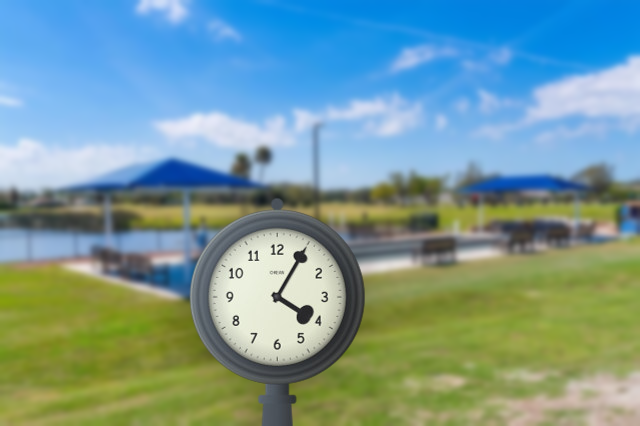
4h05
